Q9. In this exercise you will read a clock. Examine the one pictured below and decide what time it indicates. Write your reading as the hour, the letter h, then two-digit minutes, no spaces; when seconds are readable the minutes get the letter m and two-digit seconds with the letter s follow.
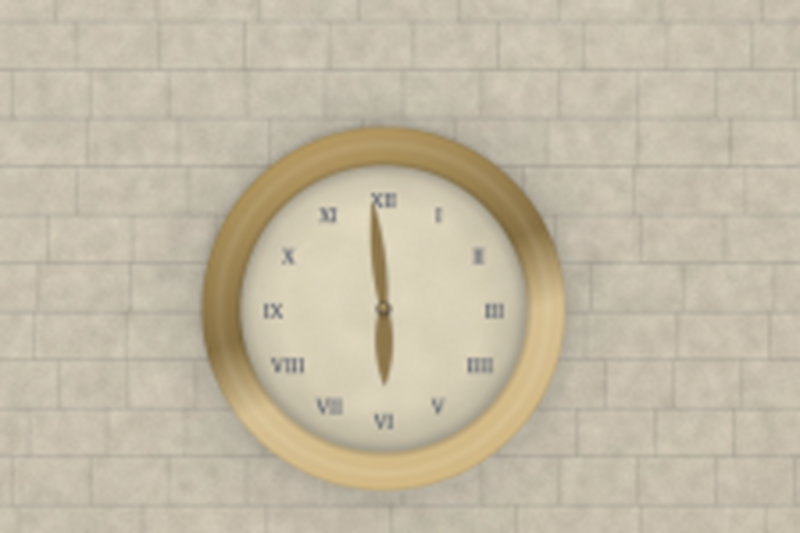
5h59
